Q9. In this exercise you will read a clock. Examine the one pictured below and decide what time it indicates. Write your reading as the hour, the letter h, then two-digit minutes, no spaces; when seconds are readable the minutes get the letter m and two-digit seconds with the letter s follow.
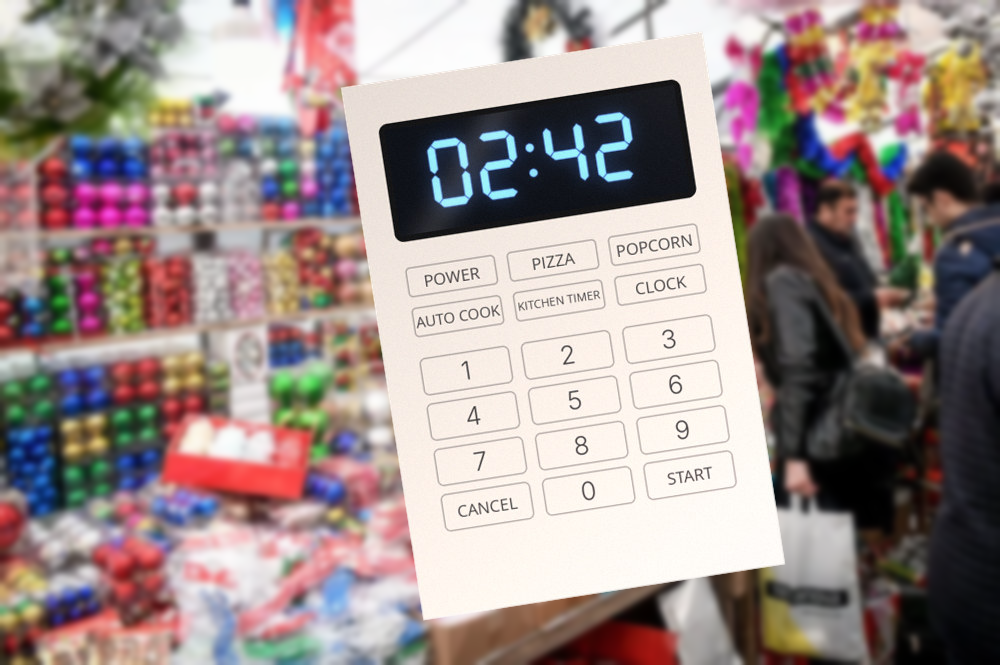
2h42
